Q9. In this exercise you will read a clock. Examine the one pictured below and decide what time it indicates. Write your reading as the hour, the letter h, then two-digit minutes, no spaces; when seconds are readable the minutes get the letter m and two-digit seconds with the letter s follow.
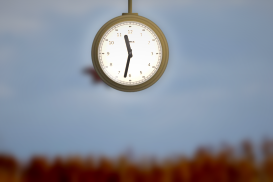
11h32
